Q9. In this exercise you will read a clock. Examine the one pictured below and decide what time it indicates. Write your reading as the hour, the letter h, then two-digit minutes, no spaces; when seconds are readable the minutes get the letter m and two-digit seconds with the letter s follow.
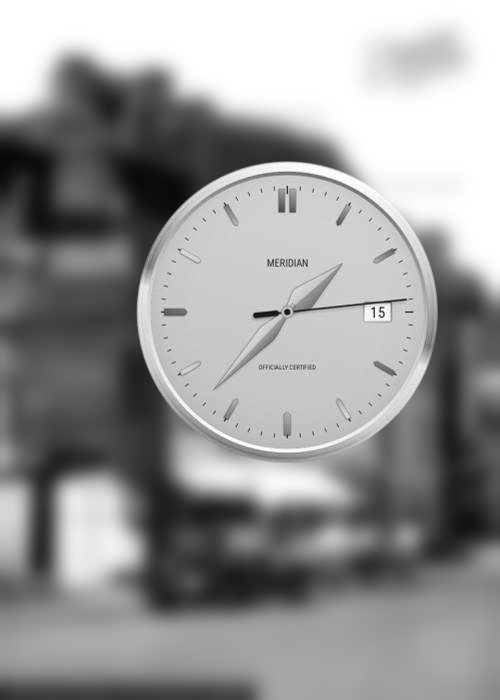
1h37m14s
